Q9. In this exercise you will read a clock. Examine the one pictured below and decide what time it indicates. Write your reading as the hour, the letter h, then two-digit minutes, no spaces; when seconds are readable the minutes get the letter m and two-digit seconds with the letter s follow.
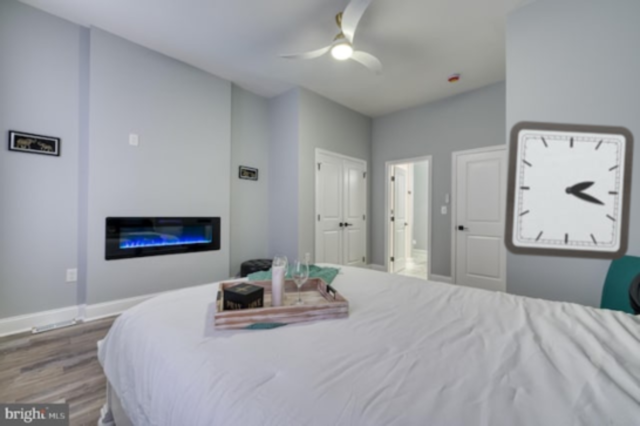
2h18
